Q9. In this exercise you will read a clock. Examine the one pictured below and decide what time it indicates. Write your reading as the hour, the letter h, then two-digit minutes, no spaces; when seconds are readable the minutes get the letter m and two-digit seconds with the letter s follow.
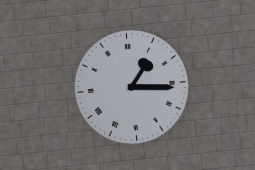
1h16
